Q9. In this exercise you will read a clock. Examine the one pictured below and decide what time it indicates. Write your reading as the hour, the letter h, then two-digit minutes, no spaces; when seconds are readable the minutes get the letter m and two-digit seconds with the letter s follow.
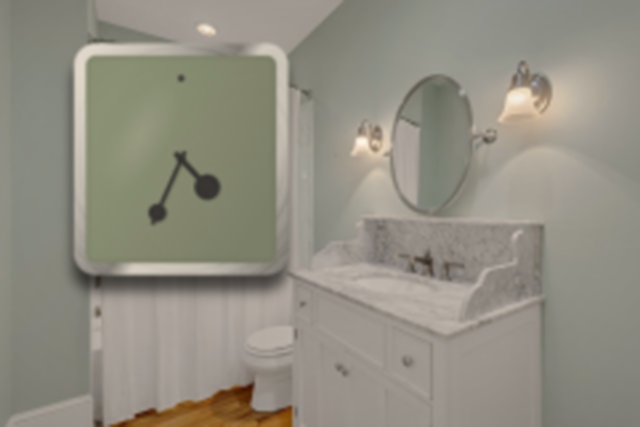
4h34
